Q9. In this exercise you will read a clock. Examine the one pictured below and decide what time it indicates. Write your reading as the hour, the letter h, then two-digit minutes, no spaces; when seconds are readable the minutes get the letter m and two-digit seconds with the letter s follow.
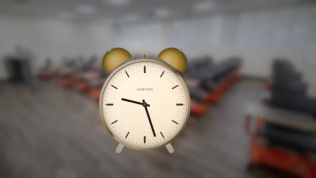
9h27
